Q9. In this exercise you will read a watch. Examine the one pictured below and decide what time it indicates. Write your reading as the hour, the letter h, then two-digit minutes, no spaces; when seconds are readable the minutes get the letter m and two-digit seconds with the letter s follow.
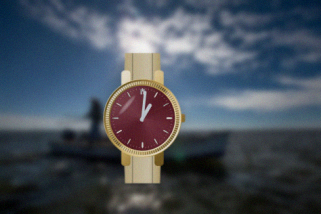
1h01
